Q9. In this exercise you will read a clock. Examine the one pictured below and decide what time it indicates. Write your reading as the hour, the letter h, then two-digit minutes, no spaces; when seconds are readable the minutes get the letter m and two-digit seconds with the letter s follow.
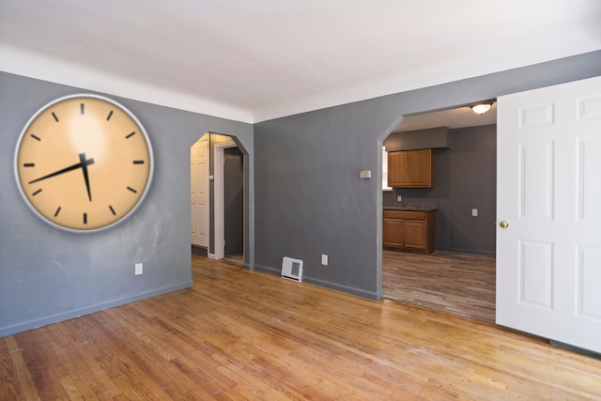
5h42
